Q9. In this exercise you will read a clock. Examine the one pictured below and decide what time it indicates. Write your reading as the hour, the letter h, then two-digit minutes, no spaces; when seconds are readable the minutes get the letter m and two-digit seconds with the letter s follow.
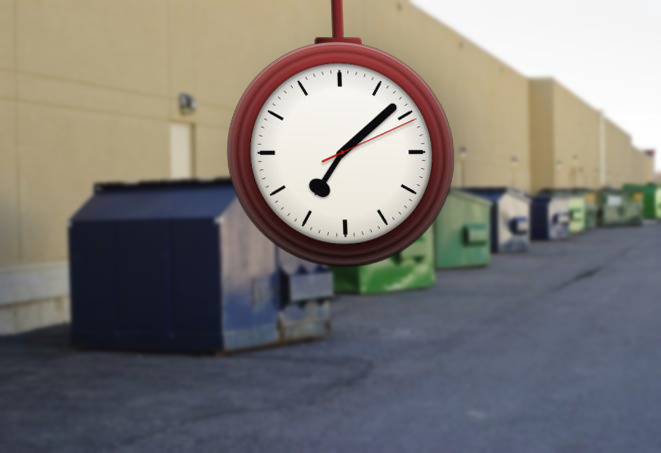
7h08m11s
